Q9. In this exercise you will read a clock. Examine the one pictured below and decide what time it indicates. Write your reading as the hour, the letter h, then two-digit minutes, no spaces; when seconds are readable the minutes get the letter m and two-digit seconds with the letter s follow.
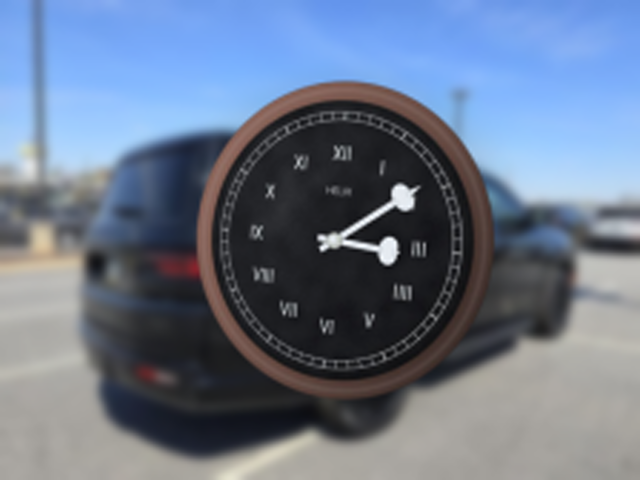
3h09
